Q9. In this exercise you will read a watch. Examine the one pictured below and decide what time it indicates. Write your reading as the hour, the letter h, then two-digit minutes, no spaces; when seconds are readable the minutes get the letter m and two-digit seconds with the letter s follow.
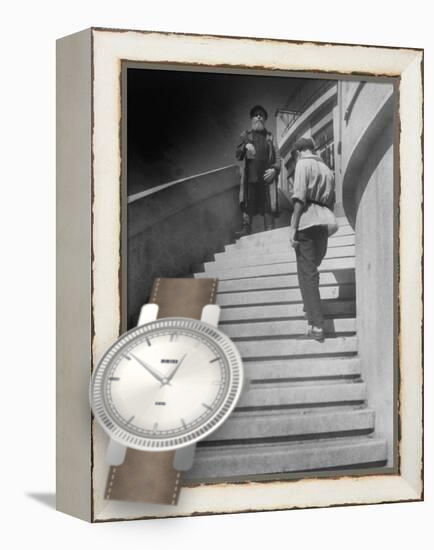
12h51
